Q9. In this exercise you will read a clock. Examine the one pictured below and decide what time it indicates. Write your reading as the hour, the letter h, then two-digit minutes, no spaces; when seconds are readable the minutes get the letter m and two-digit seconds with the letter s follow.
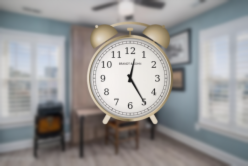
12h25
